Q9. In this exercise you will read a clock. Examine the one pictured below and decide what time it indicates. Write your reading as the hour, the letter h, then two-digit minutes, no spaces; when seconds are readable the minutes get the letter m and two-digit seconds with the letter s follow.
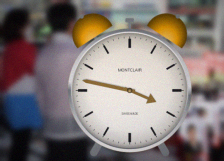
3h47
